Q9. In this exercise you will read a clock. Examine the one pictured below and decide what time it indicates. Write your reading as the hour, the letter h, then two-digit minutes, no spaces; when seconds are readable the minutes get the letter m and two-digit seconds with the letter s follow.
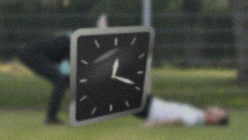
12h19
